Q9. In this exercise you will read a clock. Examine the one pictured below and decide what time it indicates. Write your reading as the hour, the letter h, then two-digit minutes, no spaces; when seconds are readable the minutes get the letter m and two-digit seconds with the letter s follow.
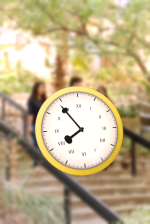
7h54
